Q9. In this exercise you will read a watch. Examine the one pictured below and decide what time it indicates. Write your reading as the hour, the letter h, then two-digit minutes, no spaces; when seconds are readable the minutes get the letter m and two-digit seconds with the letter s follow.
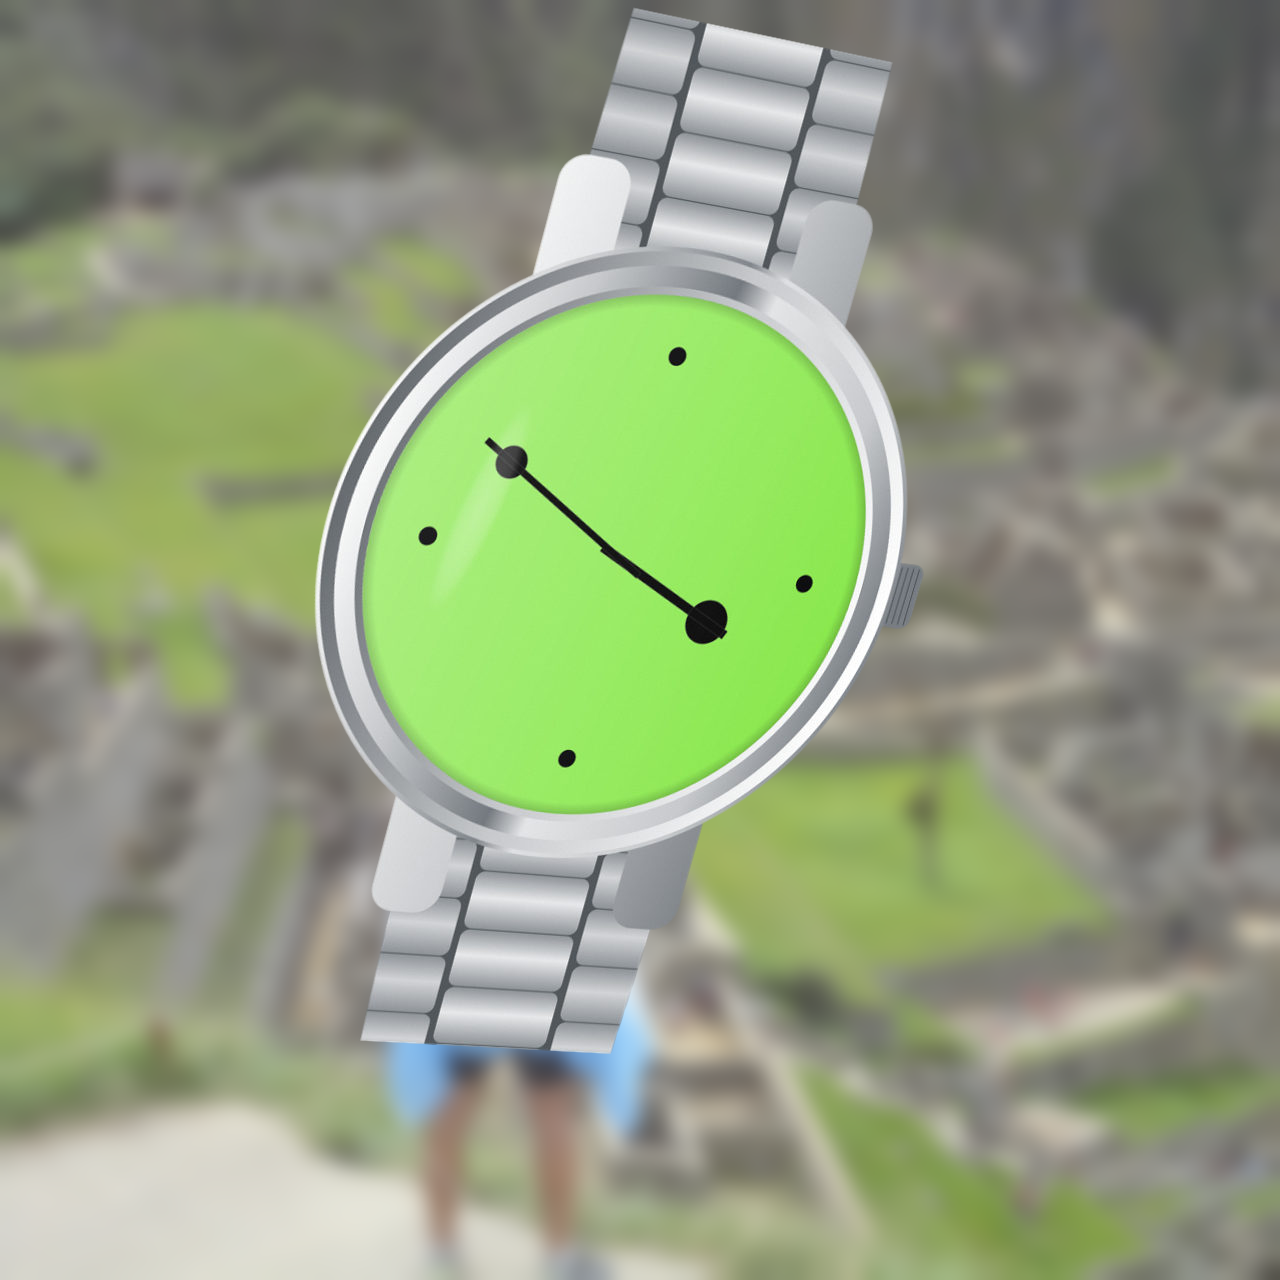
3h50
